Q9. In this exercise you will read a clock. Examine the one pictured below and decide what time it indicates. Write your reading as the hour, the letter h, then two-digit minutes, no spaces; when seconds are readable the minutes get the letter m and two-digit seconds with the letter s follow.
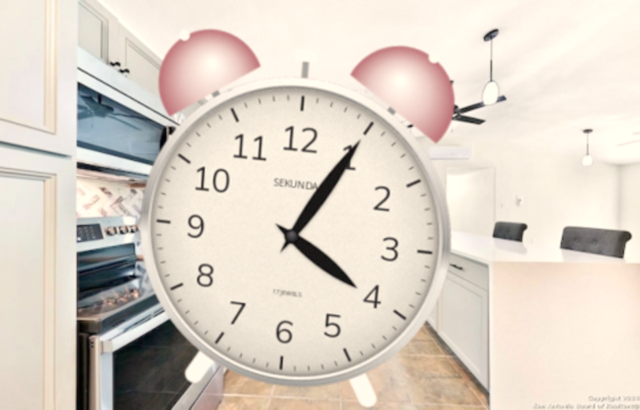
4h05
